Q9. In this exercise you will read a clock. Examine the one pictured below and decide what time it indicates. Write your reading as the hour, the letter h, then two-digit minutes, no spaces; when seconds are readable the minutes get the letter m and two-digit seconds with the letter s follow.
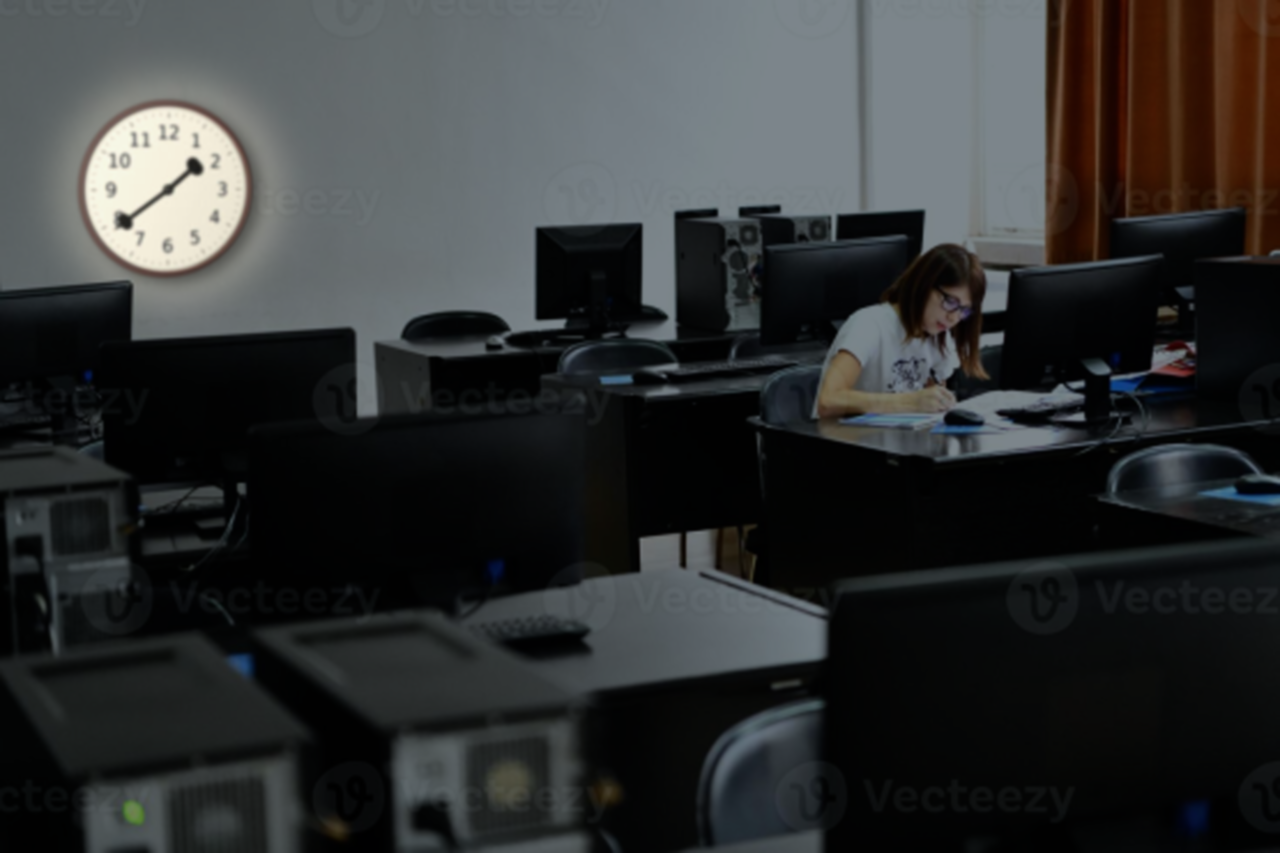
1h39
